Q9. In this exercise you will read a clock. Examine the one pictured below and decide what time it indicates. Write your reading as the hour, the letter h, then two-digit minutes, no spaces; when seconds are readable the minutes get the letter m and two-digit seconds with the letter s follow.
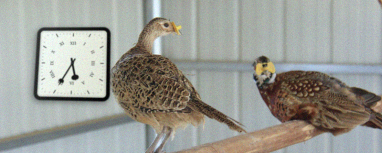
5h35
